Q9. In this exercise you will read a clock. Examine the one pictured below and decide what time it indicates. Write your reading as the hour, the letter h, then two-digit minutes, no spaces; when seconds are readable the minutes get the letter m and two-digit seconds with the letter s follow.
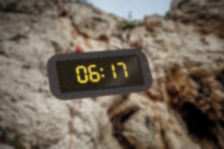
6h17
